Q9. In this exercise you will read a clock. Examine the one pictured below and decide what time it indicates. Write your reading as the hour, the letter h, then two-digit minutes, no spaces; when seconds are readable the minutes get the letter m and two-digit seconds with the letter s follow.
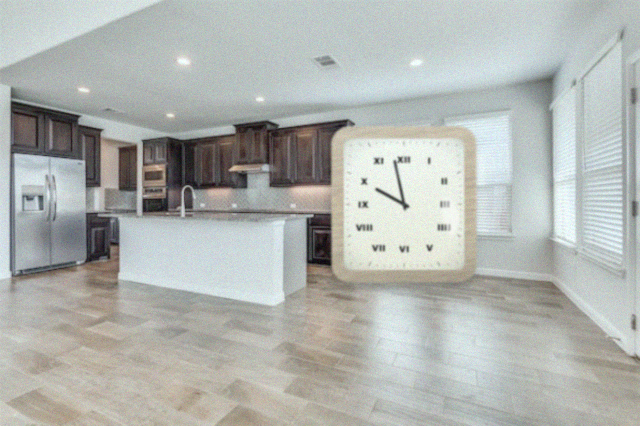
9h58
